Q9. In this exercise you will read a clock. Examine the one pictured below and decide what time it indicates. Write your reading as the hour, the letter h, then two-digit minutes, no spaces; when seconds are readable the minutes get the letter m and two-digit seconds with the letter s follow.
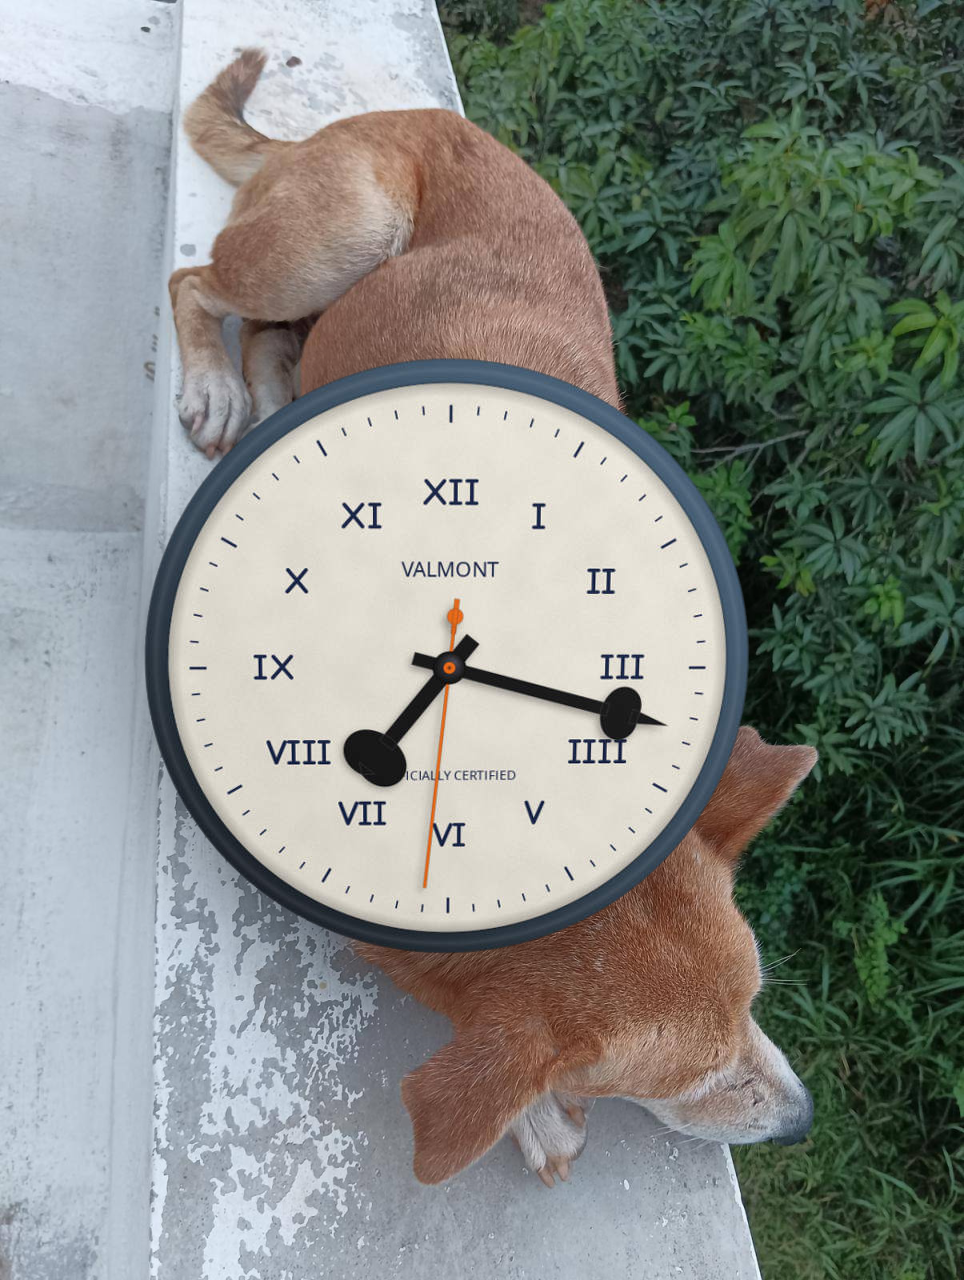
7h17m31s
